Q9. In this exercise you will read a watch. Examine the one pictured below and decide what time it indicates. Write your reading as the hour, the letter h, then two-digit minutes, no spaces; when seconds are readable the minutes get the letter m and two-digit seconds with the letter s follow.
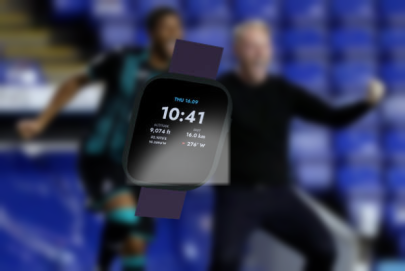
10h41
